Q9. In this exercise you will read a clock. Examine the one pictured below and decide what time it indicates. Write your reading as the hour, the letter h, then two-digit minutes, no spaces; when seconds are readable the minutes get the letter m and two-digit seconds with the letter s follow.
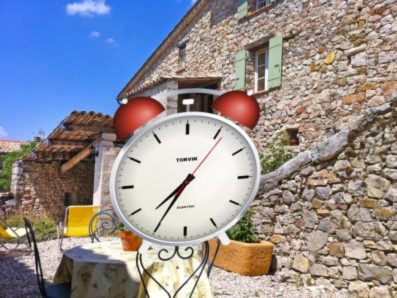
7h35m06s
